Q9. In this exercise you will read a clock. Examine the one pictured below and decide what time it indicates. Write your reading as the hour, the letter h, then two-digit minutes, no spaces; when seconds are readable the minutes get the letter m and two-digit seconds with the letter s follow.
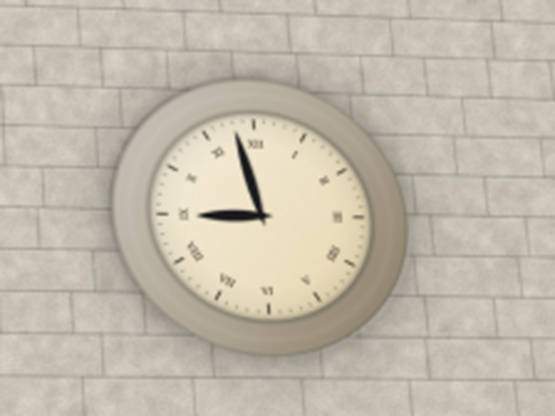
8h58
